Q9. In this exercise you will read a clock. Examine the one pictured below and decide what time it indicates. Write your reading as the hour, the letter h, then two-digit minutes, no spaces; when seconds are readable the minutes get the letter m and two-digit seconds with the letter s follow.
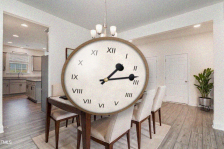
1h13
